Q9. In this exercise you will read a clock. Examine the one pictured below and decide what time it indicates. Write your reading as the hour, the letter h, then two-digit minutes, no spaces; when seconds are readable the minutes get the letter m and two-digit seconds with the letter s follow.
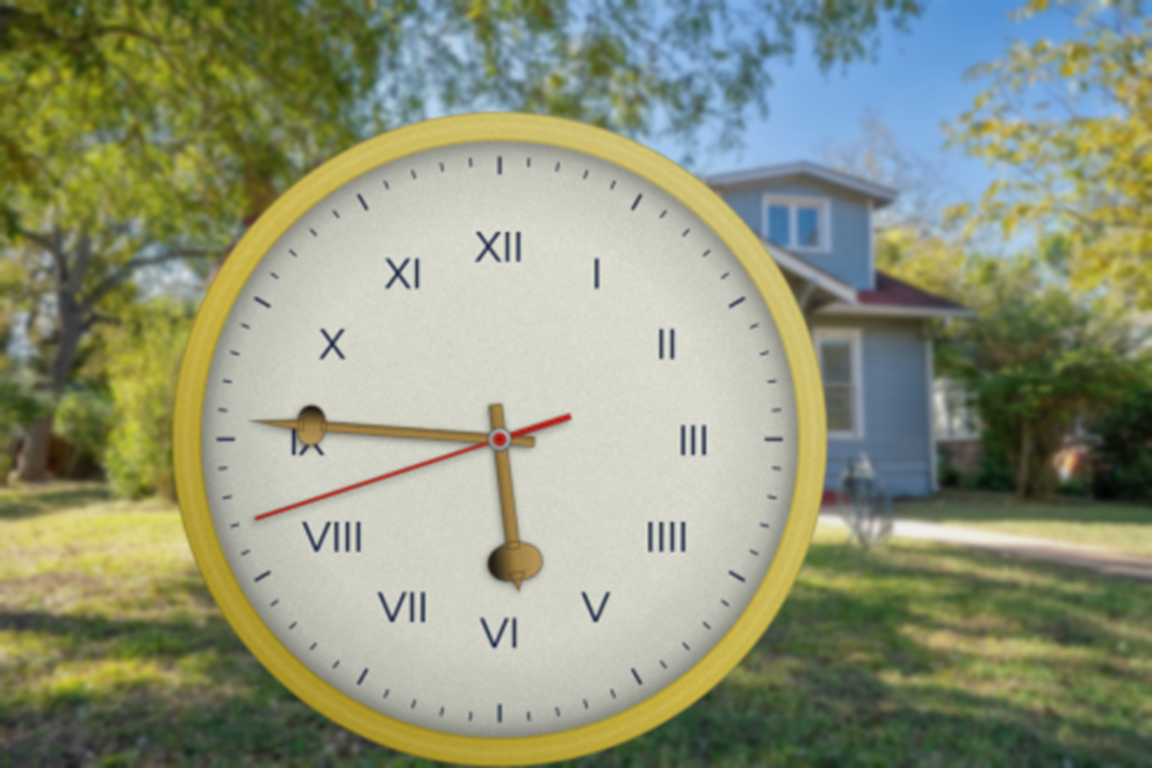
5h45m42s
